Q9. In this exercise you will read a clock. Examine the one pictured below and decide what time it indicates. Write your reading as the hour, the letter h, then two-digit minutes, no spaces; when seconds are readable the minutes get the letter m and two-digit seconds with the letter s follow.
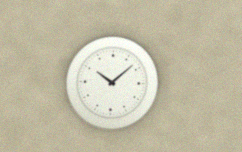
10h08
